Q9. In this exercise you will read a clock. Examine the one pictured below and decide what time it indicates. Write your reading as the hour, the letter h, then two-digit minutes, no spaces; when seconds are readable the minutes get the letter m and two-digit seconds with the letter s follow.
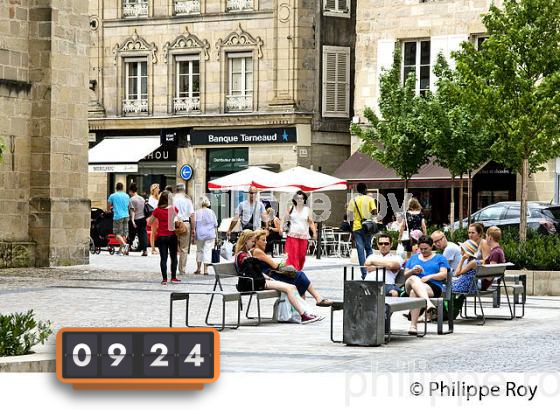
9h24
